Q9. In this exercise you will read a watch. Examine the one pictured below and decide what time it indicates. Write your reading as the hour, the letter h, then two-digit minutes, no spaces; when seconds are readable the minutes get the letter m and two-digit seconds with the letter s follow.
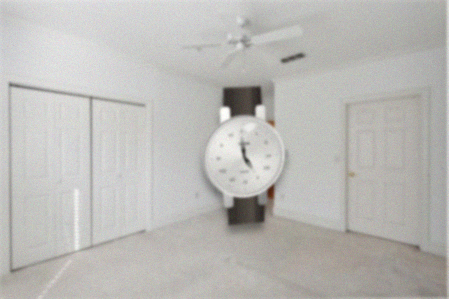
4h59
